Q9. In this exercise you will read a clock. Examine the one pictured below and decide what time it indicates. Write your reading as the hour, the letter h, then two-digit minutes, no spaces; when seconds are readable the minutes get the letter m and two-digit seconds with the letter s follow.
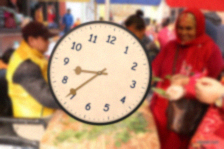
8h36
